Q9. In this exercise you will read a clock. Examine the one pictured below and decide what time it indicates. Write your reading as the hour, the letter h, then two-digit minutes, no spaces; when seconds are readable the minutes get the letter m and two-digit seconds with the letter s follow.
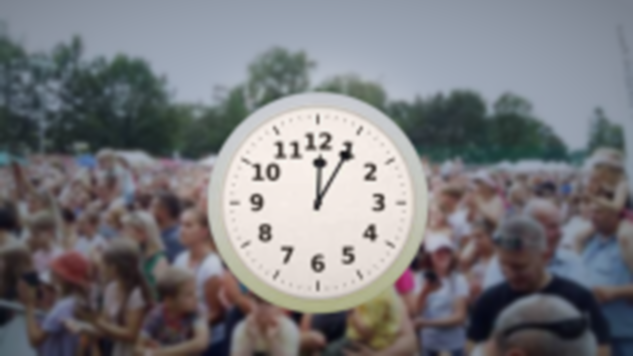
12h05
